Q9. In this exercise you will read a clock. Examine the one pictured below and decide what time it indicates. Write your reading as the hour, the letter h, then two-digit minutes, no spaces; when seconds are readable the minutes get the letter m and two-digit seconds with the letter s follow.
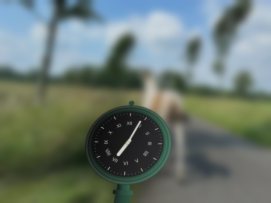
7h04
